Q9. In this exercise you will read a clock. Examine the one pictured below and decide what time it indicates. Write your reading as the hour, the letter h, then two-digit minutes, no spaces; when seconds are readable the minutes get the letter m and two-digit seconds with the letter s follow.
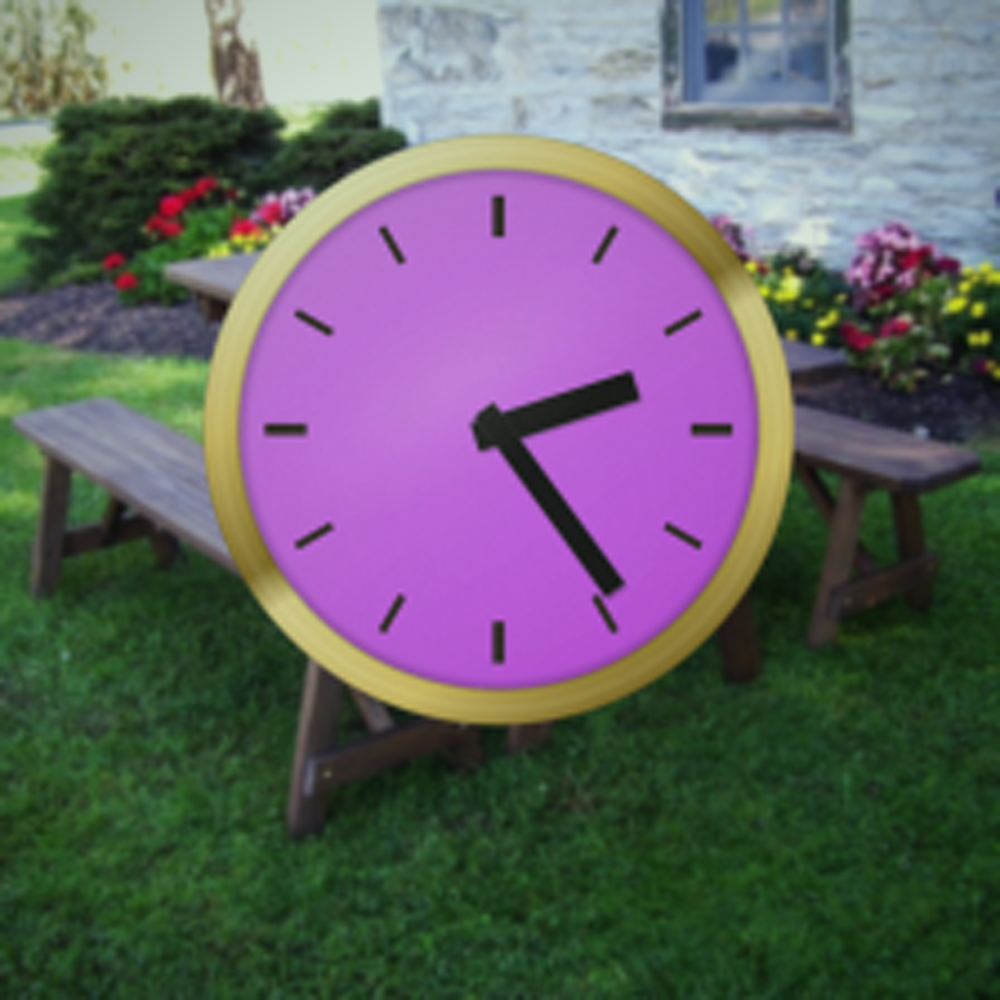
2h24
